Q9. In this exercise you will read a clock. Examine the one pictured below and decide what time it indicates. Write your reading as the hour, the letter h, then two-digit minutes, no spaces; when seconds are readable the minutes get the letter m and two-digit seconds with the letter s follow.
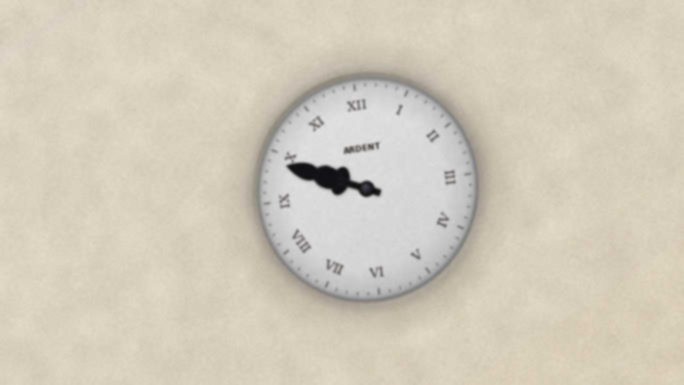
9h49
